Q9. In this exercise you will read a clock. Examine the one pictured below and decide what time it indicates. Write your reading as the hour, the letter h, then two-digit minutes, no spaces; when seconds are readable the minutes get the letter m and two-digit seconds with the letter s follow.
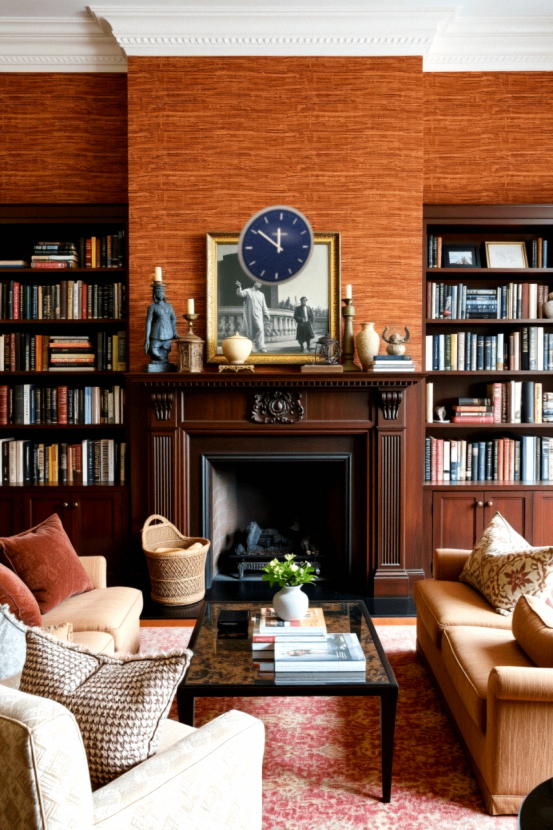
11h51
